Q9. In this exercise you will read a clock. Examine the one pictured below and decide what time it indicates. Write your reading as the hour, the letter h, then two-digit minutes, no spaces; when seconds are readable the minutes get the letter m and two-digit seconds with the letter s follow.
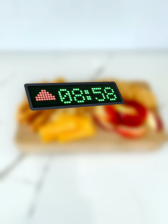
8h58
